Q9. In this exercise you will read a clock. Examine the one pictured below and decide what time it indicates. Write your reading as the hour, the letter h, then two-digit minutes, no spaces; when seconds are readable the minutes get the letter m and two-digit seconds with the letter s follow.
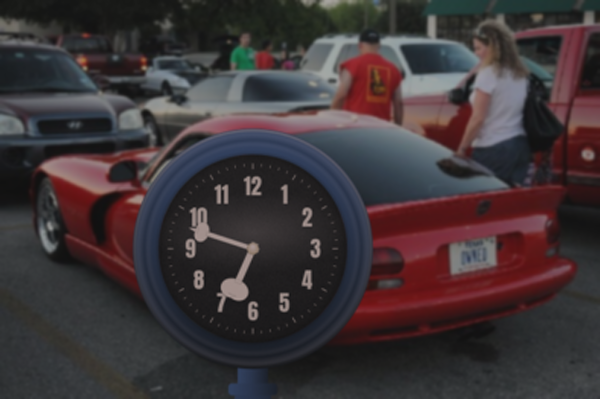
6h48
